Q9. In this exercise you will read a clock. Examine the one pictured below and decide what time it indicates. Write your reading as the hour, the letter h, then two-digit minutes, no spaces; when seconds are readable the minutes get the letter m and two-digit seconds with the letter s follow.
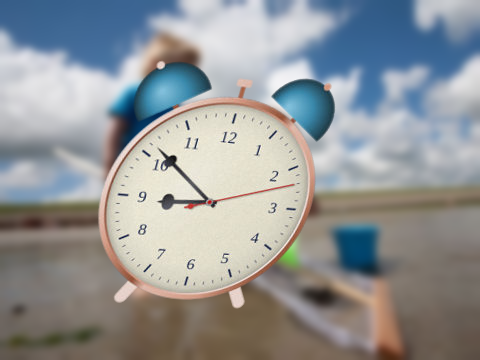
8h51m12s
